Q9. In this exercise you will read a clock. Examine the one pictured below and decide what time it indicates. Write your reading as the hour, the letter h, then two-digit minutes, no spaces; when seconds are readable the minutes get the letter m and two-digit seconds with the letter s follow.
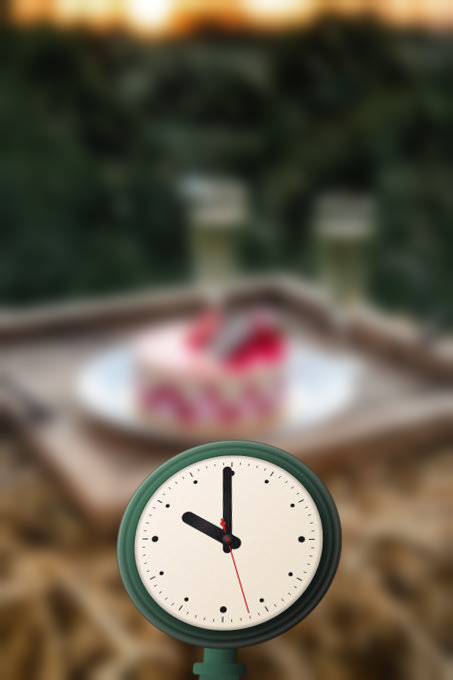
9h59m27s
